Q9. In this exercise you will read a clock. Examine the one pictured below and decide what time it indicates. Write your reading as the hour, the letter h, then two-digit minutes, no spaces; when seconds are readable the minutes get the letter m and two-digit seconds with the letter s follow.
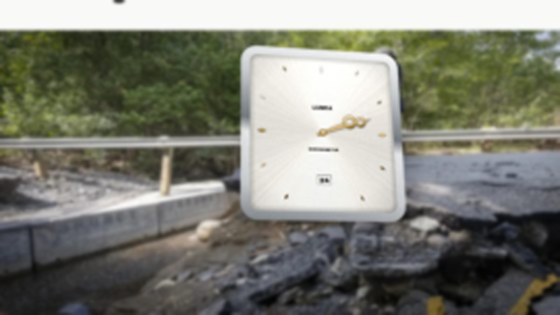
2h12
